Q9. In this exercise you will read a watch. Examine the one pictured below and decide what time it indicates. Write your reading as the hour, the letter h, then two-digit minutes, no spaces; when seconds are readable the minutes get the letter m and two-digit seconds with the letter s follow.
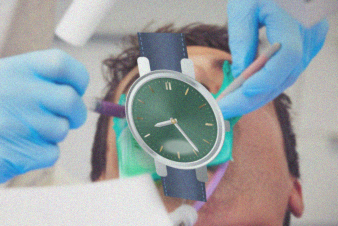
8h24
